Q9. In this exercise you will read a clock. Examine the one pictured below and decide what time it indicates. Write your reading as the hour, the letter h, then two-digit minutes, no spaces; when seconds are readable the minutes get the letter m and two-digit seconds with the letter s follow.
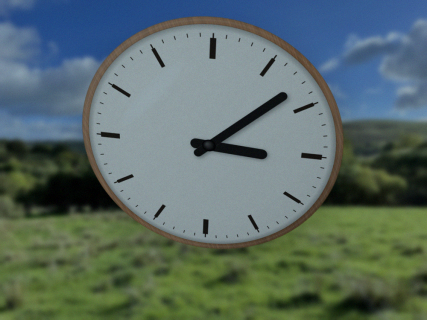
3h08
